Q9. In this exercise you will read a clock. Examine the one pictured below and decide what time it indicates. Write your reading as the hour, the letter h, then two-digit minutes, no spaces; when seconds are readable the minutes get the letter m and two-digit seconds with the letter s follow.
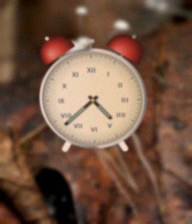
4h38
